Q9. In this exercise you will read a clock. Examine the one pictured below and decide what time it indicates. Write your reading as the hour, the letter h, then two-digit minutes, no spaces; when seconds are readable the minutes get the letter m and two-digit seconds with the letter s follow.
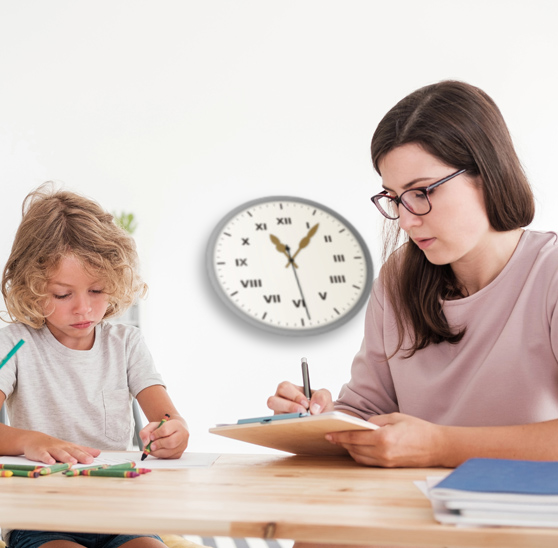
11h06m29s
